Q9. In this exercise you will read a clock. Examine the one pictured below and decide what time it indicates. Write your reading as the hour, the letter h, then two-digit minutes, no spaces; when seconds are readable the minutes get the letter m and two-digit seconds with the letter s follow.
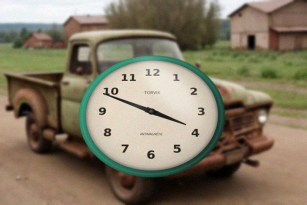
3h49
